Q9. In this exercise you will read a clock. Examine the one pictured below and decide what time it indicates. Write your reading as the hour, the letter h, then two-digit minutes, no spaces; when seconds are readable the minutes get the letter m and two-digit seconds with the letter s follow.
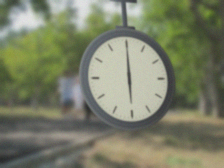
6h00
